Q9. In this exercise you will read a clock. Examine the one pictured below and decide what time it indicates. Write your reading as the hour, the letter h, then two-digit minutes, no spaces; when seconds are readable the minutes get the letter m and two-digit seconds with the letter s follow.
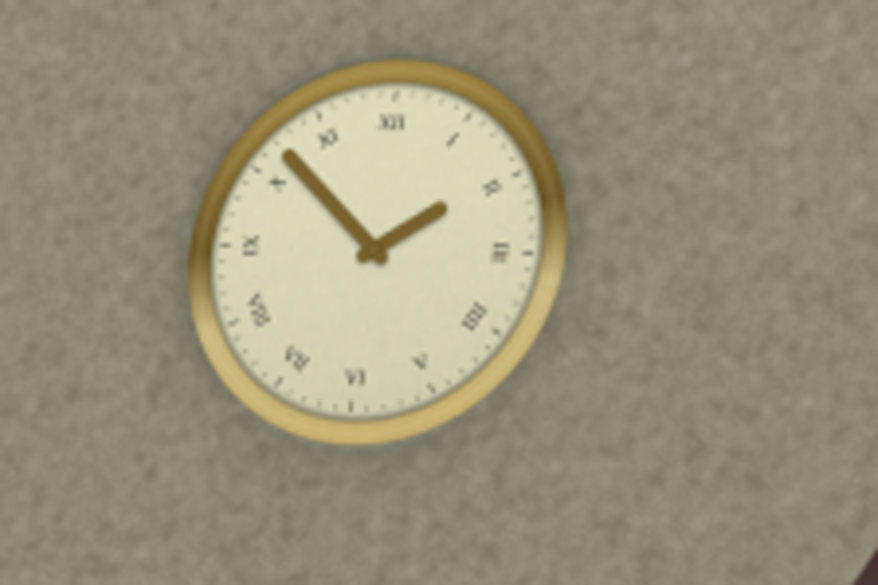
1h52
